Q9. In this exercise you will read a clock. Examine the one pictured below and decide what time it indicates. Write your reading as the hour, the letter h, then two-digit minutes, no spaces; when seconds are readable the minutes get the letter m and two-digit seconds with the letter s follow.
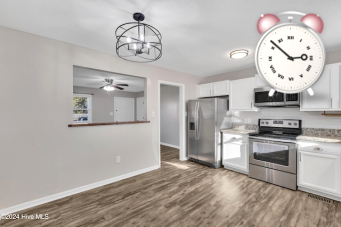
2h52
